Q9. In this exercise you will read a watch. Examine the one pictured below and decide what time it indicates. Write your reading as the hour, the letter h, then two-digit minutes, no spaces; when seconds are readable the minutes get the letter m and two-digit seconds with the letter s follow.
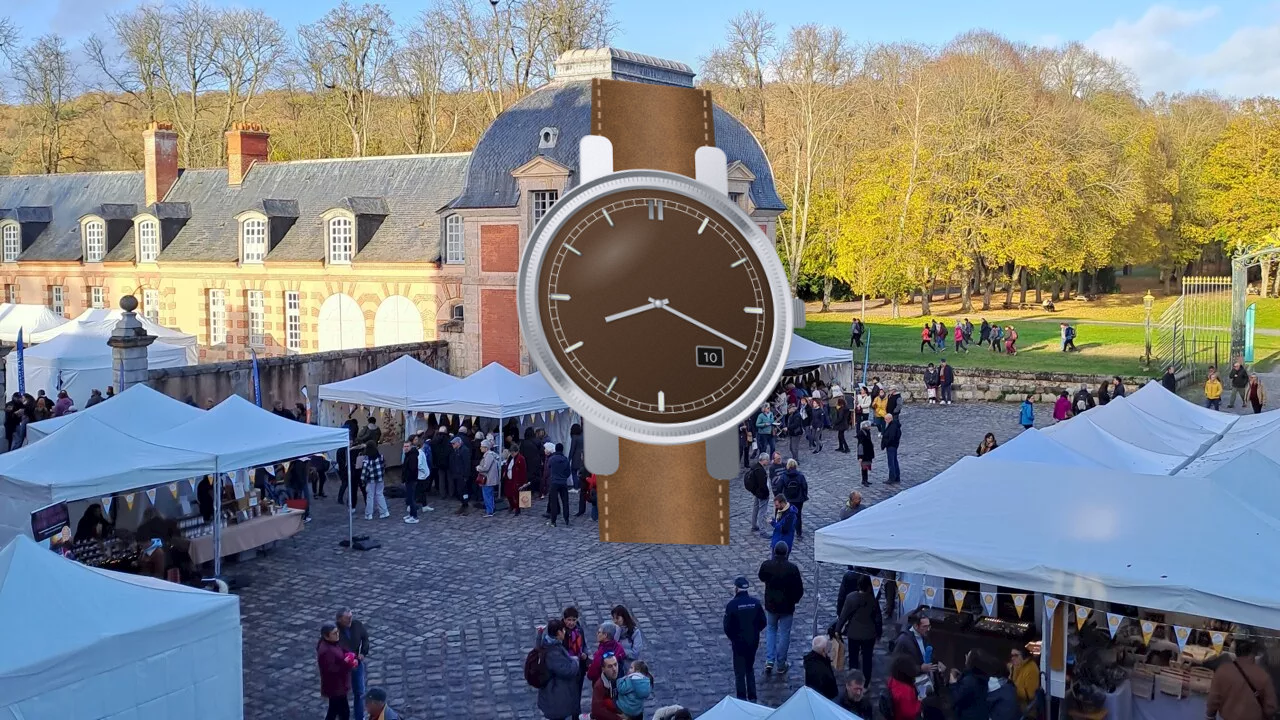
8h19
